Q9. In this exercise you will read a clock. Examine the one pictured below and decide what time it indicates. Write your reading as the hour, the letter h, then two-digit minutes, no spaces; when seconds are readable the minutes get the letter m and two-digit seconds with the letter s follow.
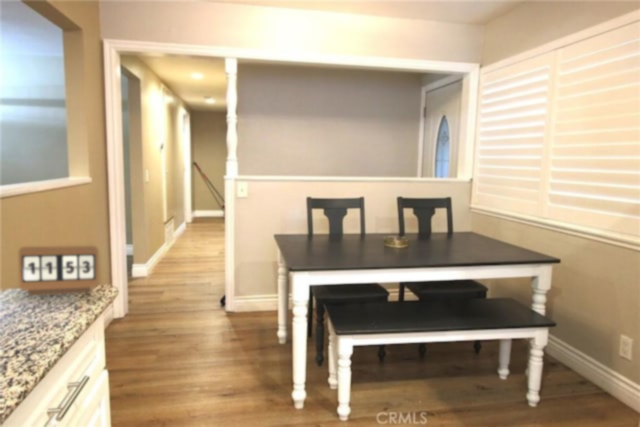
11h53
